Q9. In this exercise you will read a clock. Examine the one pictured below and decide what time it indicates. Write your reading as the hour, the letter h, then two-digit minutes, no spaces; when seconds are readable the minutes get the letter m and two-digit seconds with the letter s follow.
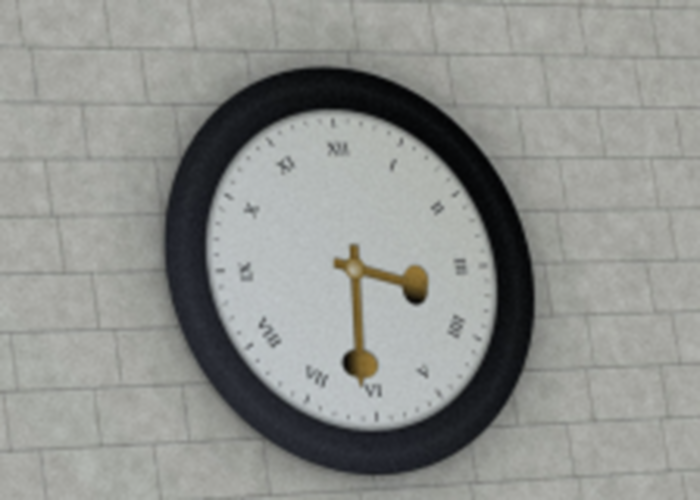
3h31
